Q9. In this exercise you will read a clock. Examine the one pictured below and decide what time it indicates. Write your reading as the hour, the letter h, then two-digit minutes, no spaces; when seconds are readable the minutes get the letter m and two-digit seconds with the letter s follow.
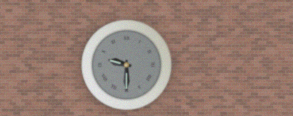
9h30
